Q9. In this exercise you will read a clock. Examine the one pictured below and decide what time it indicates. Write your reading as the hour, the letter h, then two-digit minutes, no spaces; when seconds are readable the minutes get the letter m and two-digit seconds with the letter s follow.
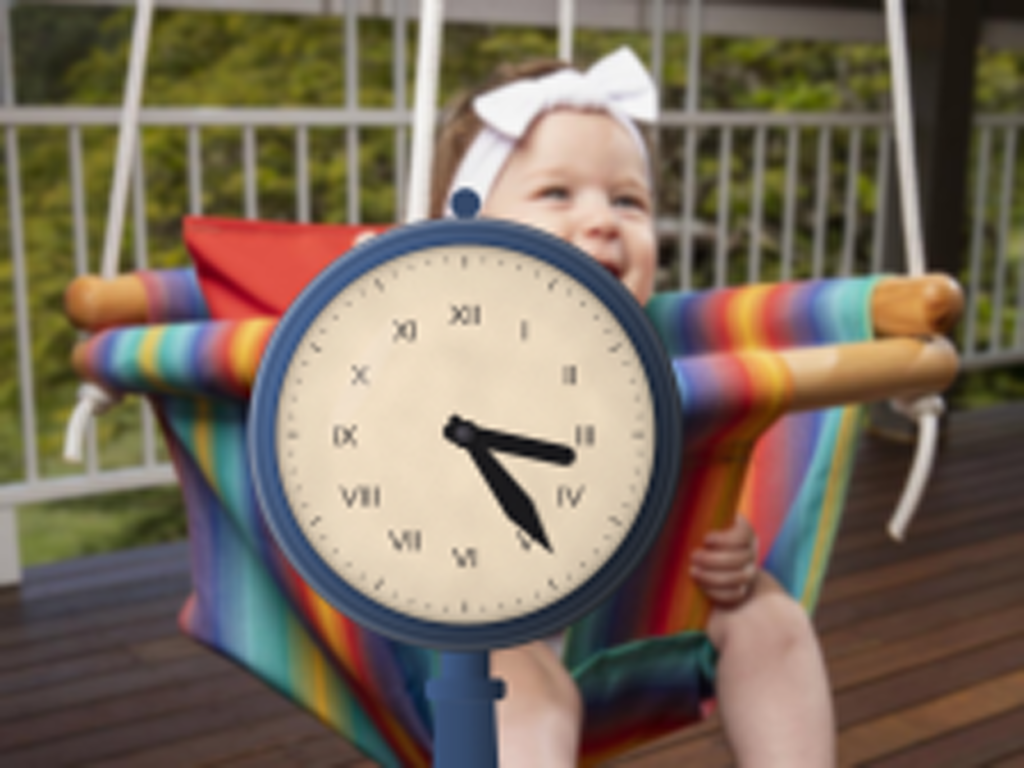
3h24
